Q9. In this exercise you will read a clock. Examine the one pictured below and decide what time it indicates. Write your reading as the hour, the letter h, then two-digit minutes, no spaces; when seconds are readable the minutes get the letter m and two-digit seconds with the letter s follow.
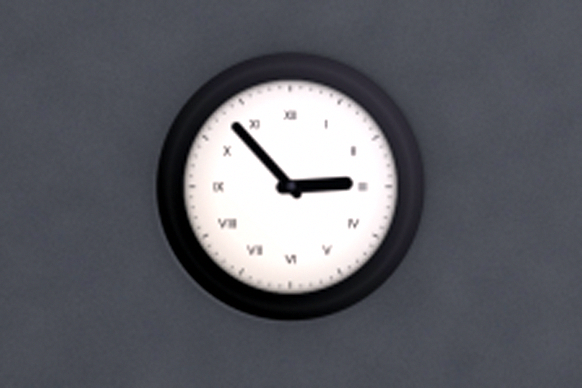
2h53
